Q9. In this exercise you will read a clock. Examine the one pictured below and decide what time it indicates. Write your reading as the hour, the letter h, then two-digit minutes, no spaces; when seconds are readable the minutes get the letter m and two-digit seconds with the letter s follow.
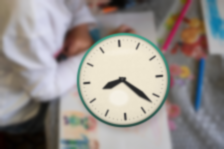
8h22
